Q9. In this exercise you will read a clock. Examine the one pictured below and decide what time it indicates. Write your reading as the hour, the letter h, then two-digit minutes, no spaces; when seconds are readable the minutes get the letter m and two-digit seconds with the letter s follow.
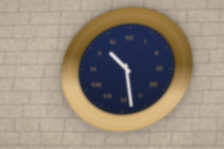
10h28
